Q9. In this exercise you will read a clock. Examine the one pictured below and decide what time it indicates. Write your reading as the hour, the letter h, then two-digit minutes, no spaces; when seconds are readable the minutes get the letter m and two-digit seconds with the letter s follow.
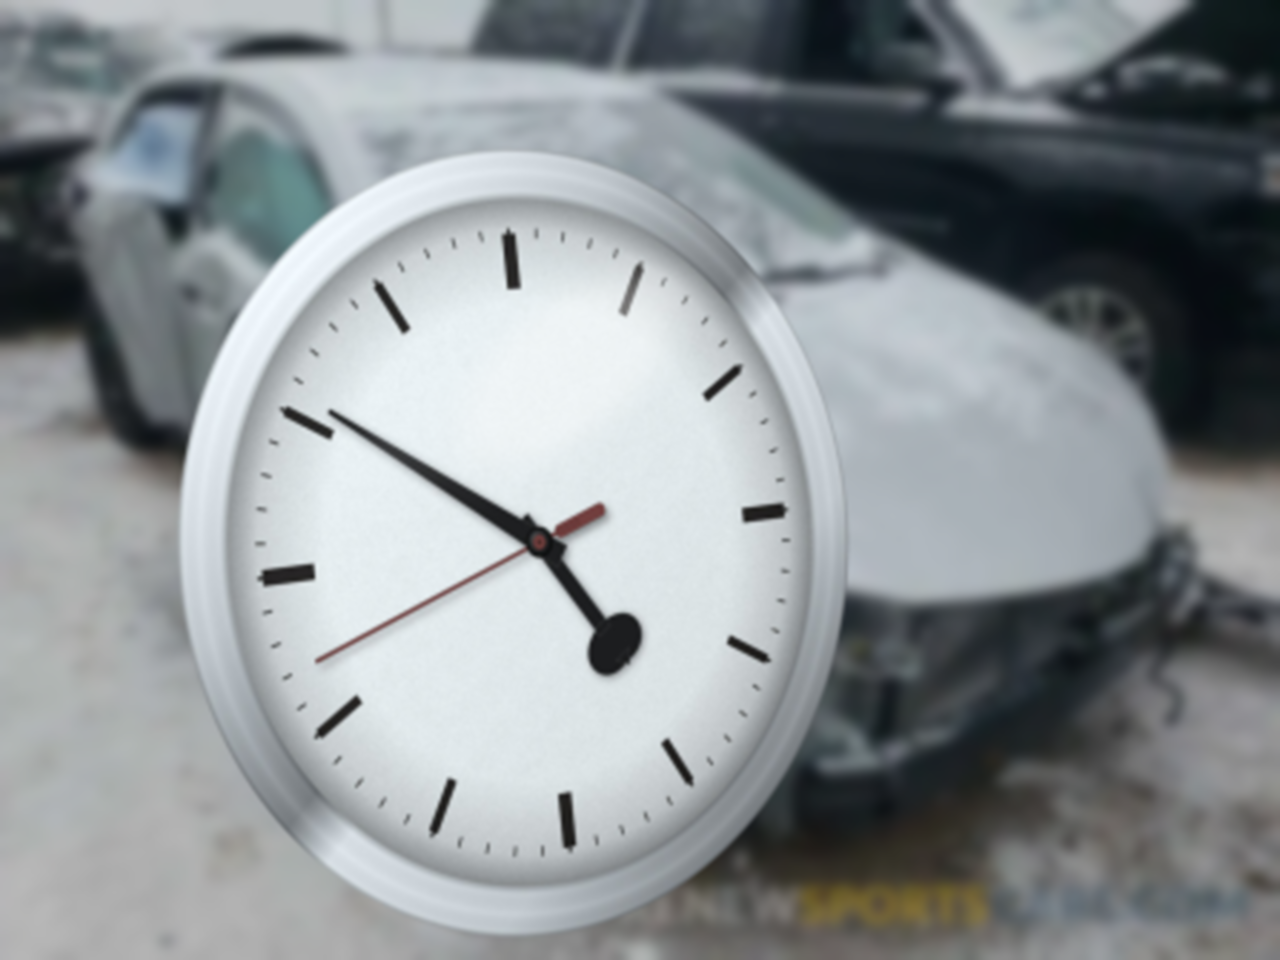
4h50m42s
